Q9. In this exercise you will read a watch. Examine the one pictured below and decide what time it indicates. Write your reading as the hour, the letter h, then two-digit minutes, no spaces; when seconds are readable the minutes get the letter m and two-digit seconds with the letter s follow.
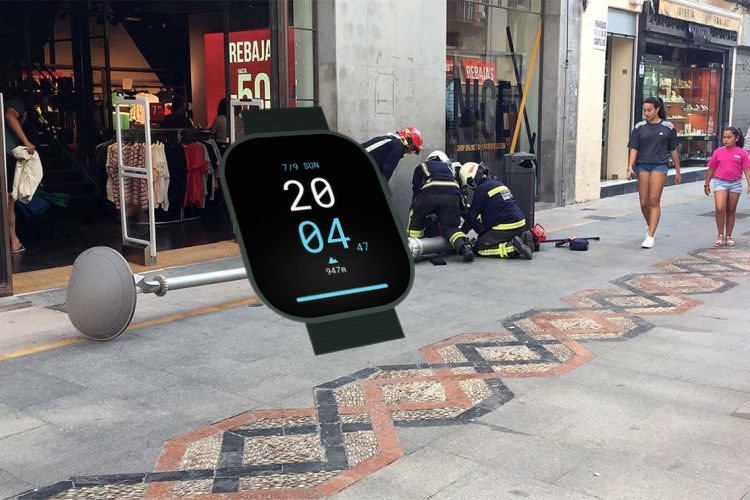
20h04m47s
